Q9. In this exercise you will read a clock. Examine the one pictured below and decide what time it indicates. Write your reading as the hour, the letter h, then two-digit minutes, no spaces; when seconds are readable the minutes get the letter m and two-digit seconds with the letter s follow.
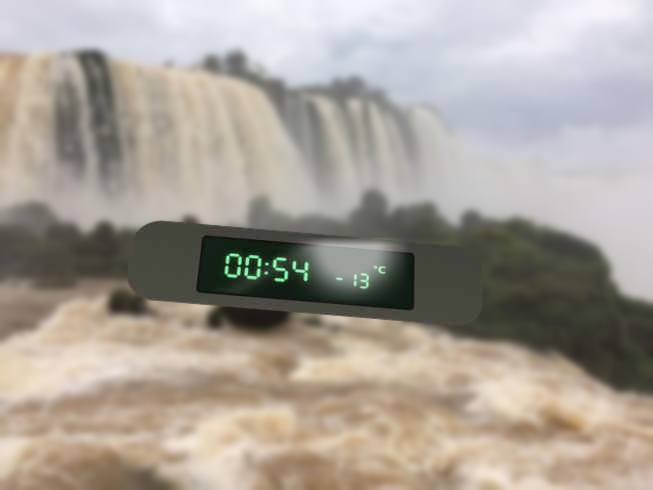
0h54
